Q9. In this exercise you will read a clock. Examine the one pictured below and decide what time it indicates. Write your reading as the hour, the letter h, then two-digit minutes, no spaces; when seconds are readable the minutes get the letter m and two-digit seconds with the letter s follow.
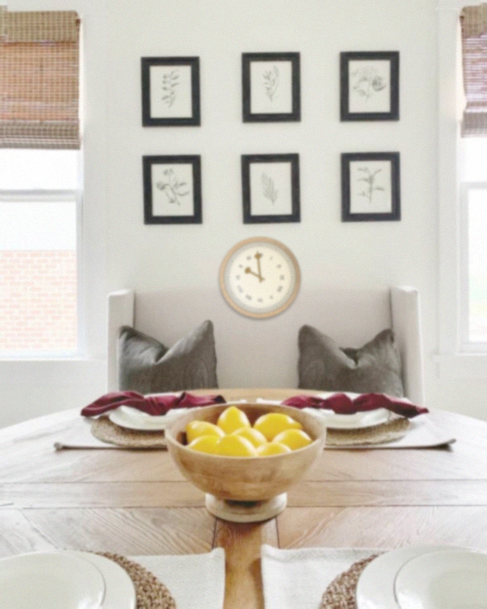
9h59
